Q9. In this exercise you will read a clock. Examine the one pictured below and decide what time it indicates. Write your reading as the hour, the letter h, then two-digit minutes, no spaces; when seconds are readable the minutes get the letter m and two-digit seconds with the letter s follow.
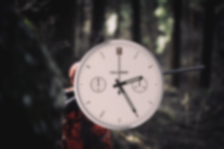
2h25
